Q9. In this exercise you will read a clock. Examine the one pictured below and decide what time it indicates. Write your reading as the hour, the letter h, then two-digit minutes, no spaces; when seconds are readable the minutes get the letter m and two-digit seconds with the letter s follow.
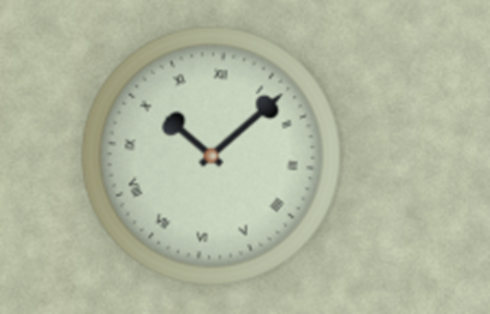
10h07
